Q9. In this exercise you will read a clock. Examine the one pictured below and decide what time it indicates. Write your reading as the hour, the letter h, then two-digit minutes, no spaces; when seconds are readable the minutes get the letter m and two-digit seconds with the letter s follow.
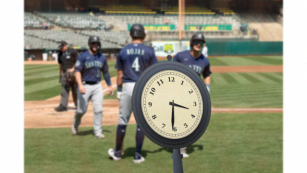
3h31
